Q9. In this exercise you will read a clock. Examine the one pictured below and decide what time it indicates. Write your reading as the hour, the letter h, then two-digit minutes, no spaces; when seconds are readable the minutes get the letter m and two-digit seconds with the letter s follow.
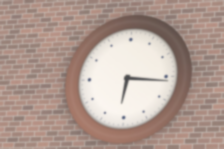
6h16
